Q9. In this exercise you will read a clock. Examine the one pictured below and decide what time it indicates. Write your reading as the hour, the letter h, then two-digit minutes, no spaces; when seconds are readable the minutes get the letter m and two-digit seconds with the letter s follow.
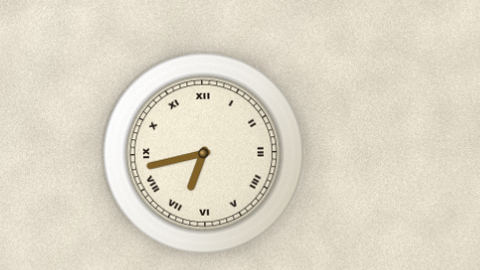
6h43
